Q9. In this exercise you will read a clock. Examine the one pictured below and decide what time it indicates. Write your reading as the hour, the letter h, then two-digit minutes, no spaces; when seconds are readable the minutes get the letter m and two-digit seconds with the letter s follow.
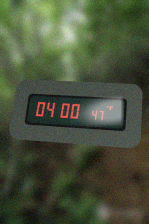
4h00
